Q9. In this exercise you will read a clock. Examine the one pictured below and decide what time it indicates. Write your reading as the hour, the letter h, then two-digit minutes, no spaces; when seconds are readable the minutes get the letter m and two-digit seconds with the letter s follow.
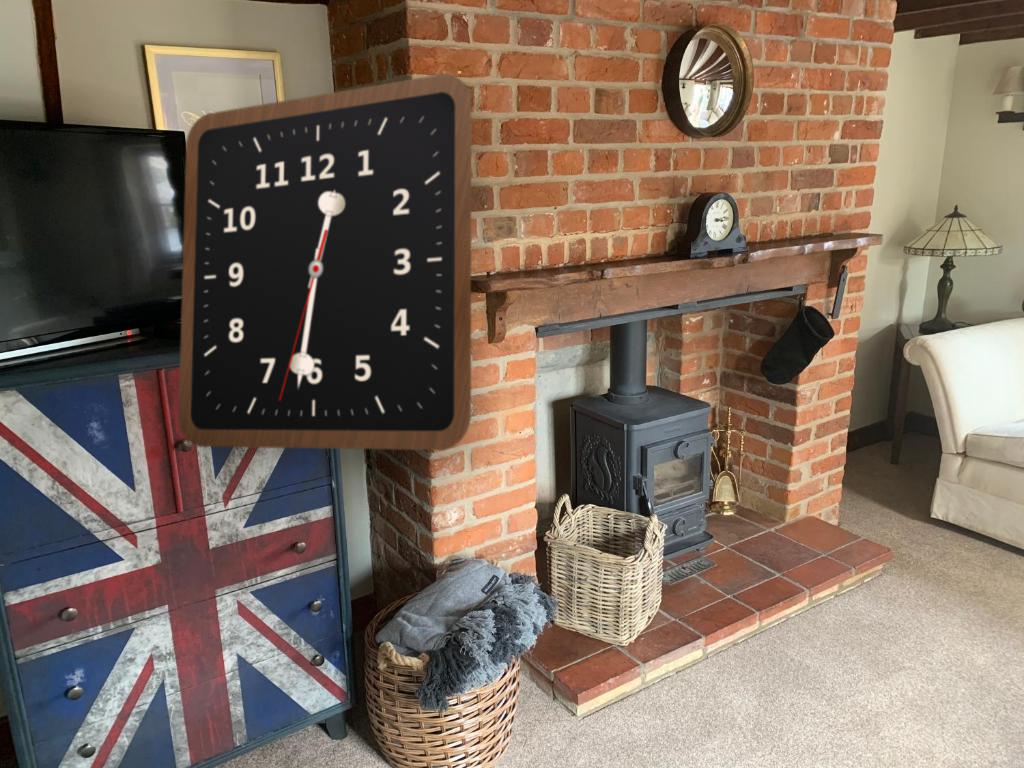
12h31m33s
